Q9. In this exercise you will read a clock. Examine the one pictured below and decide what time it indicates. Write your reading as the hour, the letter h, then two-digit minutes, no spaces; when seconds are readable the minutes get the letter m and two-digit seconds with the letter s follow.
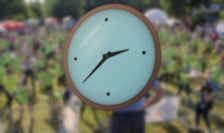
2h38
